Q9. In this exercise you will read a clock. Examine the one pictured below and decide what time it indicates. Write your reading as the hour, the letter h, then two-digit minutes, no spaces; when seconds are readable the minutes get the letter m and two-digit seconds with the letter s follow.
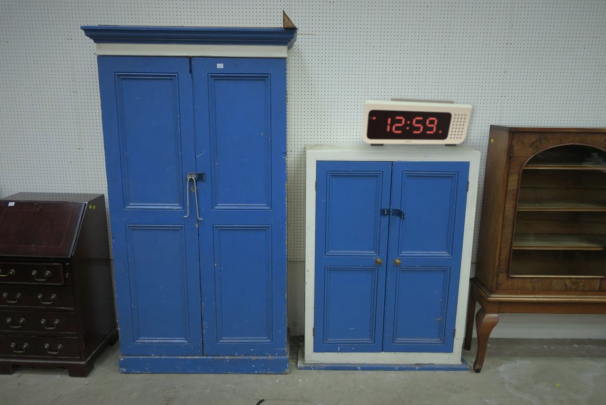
12h59
